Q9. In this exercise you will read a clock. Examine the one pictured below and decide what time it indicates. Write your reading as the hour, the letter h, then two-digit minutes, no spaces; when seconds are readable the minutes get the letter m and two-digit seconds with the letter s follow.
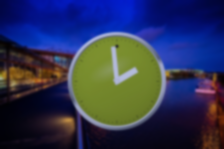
1h59
